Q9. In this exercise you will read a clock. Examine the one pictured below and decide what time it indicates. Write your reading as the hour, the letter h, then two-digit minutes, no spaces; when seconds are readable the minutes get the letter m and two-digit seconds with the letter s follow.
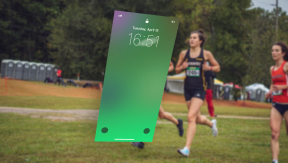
16h51
